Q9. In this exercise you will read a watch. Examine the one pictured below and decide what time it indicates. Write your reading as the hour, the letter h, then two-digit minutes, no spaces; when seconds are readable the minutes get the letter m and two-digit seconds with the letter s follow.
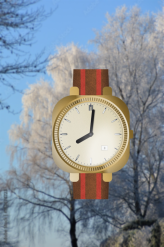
8h01
